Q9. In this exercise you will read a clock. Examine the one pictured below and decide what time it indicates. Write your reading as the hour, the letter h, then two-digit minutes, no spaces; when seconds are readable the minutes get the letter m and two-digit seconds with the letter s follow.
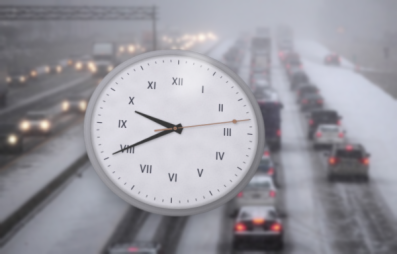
9h40m13s
